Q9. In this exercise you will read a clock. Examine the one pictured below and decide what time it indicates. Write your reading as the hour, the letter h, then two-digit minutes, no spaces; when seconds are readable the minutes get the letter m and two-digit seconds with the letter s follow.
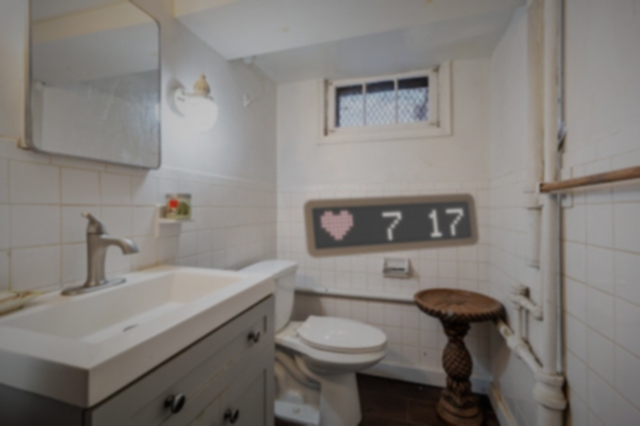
7h17
